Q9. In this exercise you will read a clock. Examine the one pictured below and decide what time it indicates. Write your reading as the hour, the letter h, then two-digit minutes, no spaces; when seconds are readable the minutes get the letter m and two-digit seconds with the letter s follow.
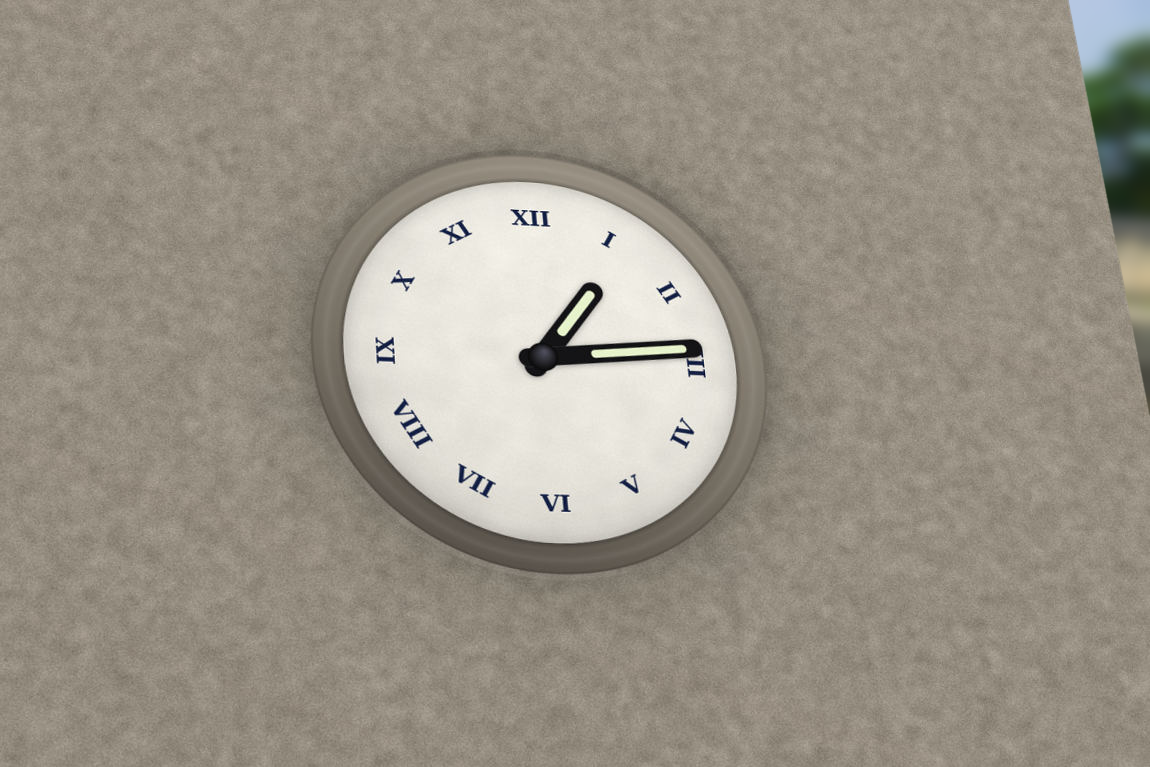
1h14
